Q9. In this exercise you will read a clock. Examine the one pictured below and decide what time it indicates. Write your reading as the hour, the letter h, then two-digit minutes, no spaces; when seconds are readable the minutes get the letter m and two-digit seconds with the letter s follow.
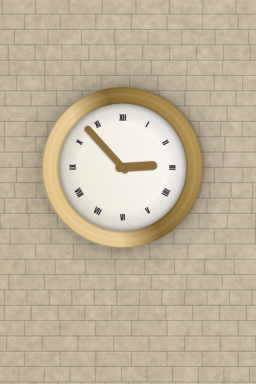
2h53
